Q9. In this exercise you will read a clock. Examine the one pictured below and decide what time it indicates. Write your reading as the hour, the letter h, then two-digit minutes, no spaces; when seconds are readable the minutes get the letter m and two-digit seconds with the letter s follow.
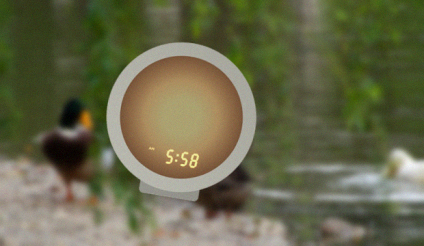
5h58
